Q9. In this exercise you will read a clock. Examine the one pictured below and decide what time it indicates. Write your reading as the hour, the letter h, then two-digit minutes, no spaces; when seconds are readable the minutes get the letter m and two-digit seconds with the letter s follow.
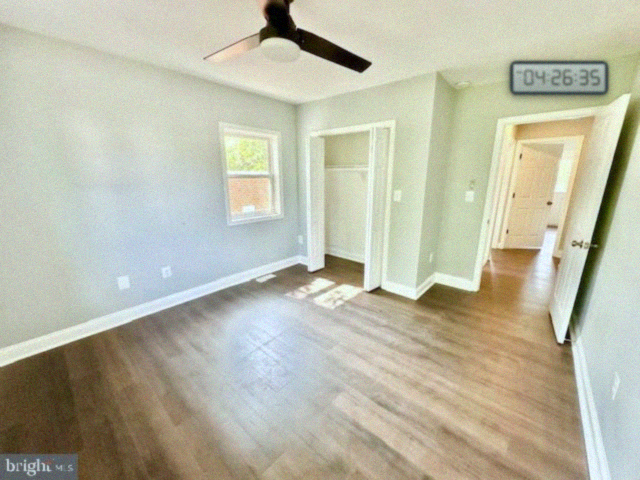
4h26m35s
